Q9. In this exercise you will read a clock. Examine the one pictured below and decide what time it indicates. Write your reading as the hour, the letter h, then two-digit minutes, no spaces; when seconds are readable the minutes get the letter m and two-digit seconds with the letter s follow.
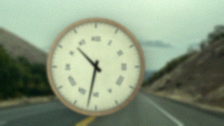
10h32
